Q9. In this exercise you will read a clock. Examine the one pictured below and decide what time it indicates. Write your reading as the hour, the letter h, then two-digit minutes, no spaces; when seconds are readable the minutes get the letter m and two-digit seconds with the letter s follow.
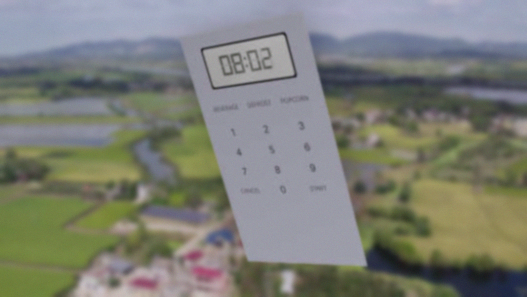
8h02
